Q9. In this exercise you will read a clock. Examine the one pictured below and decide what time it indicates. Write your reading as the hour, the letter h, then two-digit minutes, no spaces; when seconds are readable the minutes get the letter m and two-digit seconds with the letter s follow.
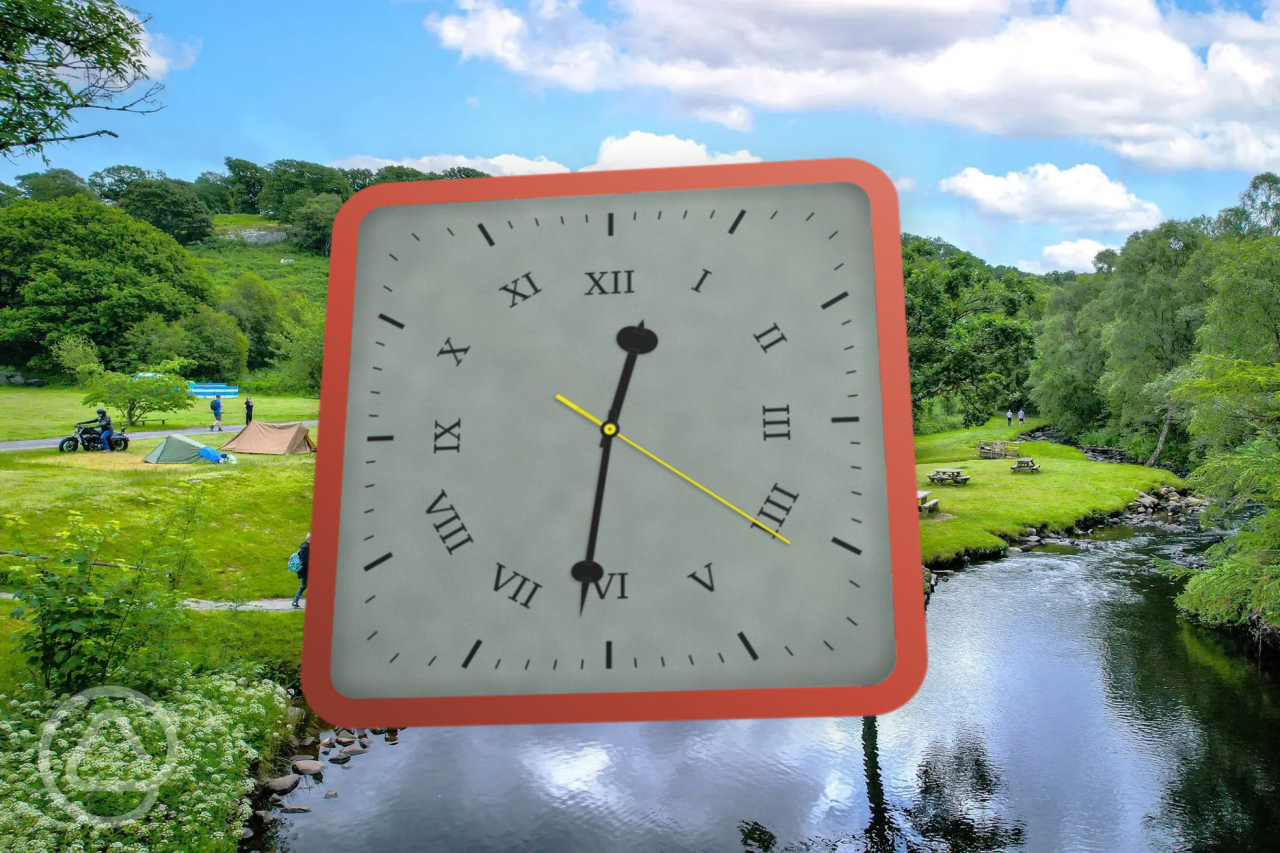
12h31m21s
